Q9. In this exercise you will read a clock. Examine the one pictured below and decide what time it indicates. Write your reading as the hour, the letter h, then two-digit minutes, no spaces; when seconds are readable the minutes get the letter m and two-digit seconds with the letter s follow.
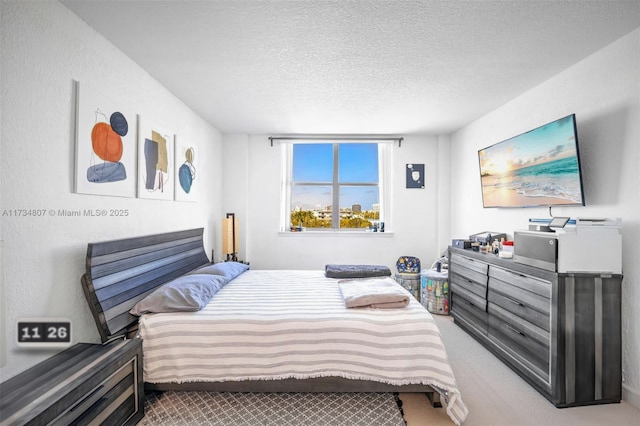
11h26
